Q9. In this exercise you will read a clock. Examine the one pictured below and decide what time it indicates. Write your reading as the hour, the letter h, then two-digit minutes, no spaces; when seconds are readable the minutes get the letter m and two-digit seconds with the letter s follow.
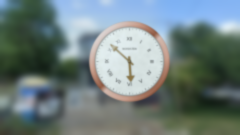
5h52
